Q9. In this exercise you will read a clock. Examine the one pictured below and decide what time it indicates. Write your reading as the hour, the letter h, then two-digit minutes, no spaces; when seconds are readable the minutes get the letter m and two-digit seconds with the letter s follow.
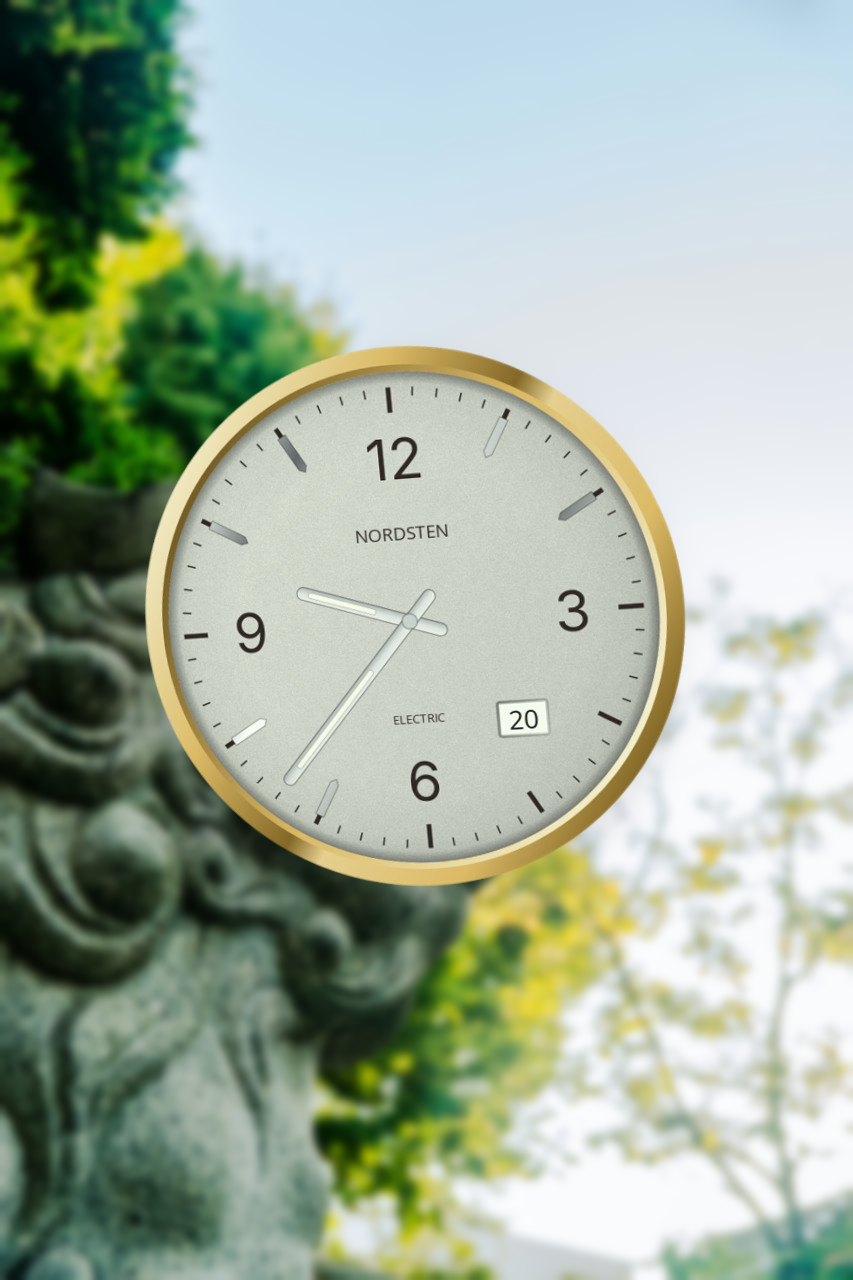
9h37
